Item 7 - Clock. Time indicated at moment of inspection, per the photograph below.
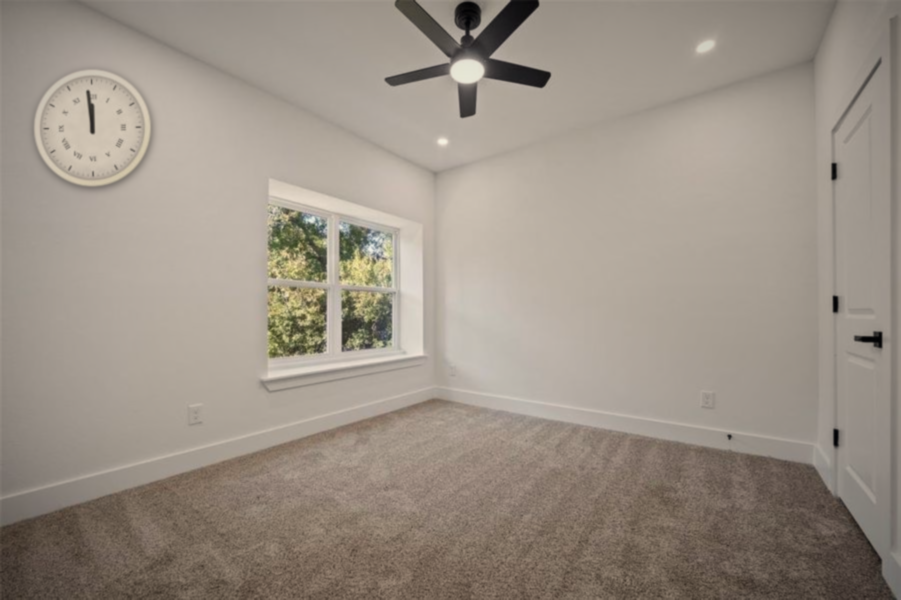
11:59
